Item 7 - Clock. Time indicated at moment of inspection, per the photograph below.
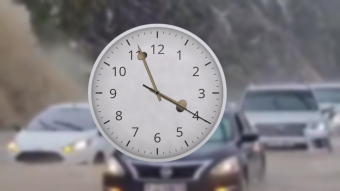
3:56:20
